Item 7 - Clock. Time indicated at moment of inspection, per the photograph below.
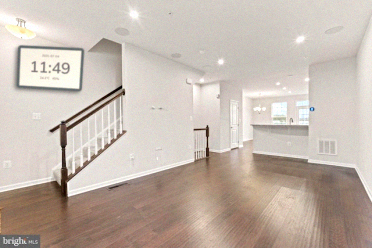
11:49
